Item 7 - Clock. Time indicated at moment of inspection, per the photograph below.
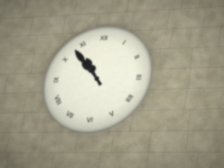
10:53
